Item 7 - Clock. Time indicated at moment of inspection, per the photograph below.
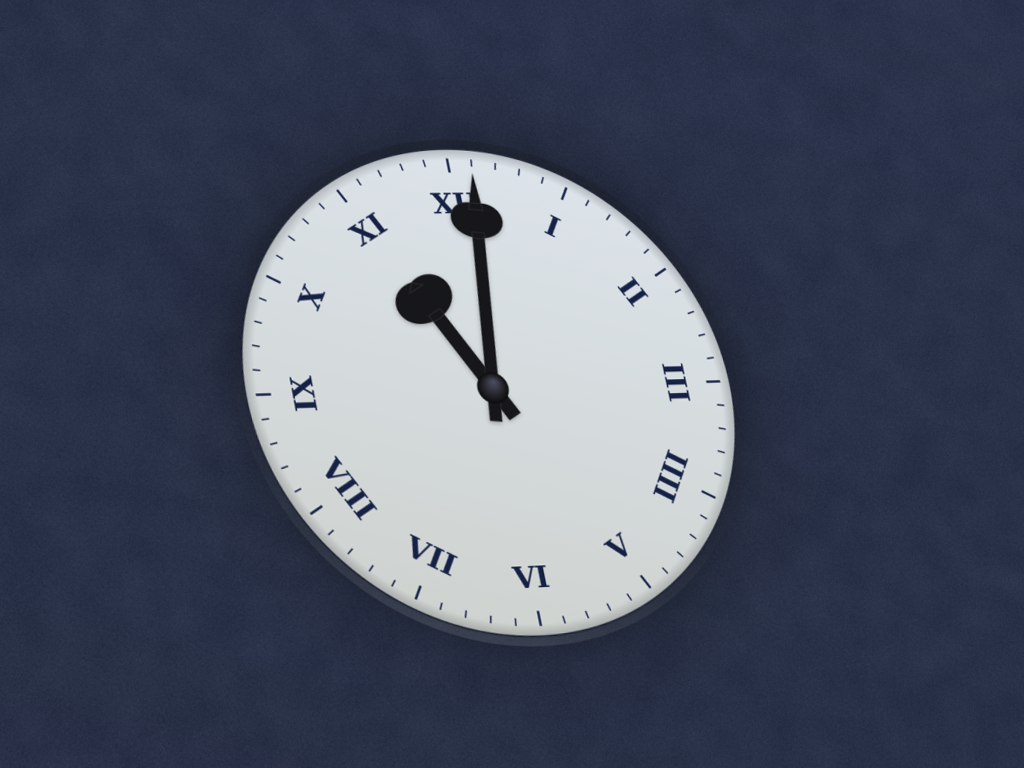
11:01
